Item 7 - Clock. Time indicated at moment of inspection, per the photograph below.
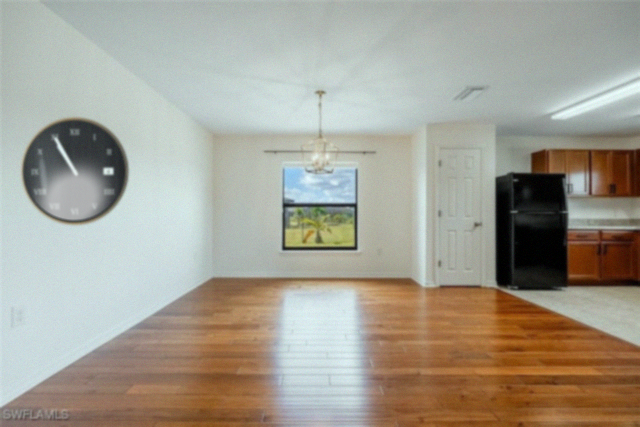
10:55
